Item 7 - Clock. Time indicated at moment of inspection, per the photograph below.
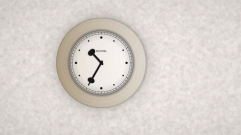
10:35
